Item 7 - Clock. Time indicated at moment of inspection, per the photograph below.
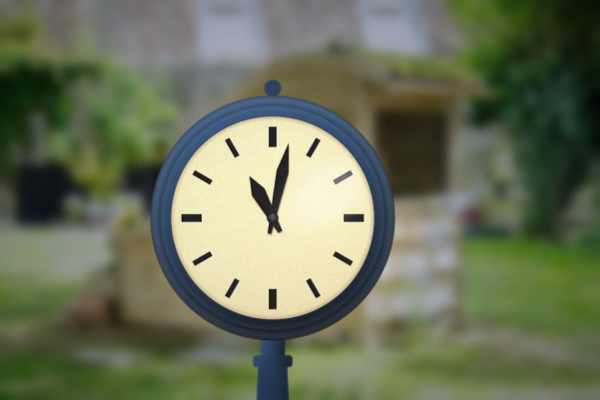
11:02
